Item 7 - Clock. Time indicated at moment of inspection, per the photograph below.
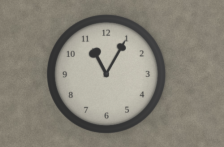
11:05
